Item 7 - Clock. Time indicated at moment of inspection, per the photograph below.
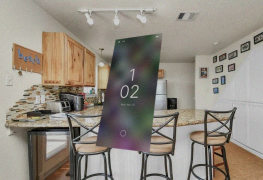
1:02
